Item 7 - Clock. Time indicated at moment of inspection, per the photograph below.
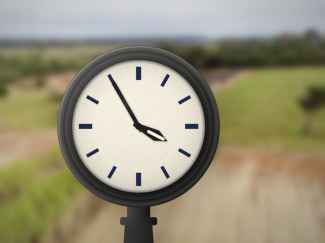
3:55
